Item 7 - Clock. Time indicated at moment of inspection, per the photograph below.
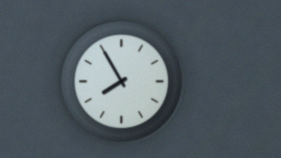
7:55
